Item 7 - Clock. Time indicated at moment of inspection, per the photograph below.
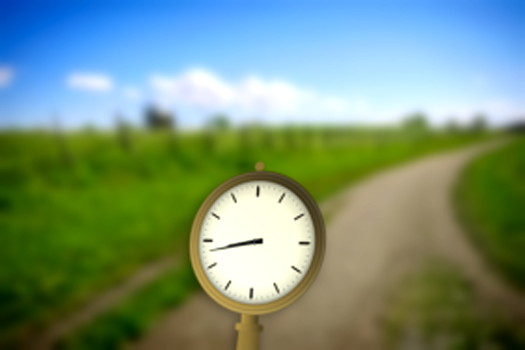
8:43
